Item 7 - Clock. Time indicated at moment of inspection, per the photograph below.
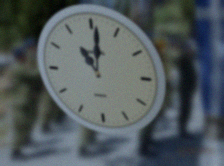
11:01
